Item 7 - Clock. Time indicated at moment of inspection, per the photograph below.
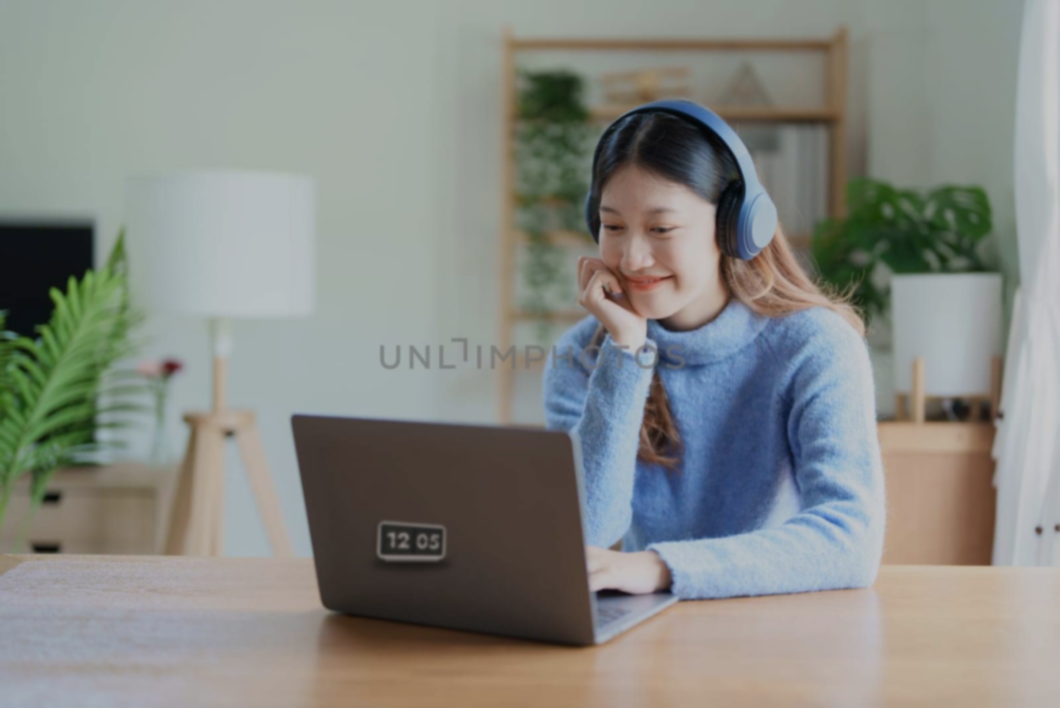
12:05
